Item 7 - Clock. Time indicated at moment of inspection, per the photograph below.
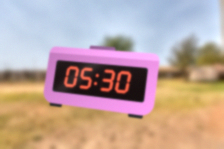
5:30
